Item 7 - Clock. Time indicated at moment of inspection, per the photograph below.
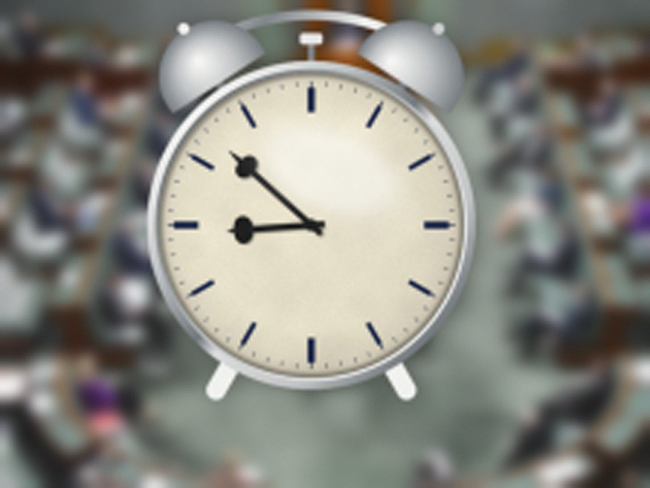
8:52
